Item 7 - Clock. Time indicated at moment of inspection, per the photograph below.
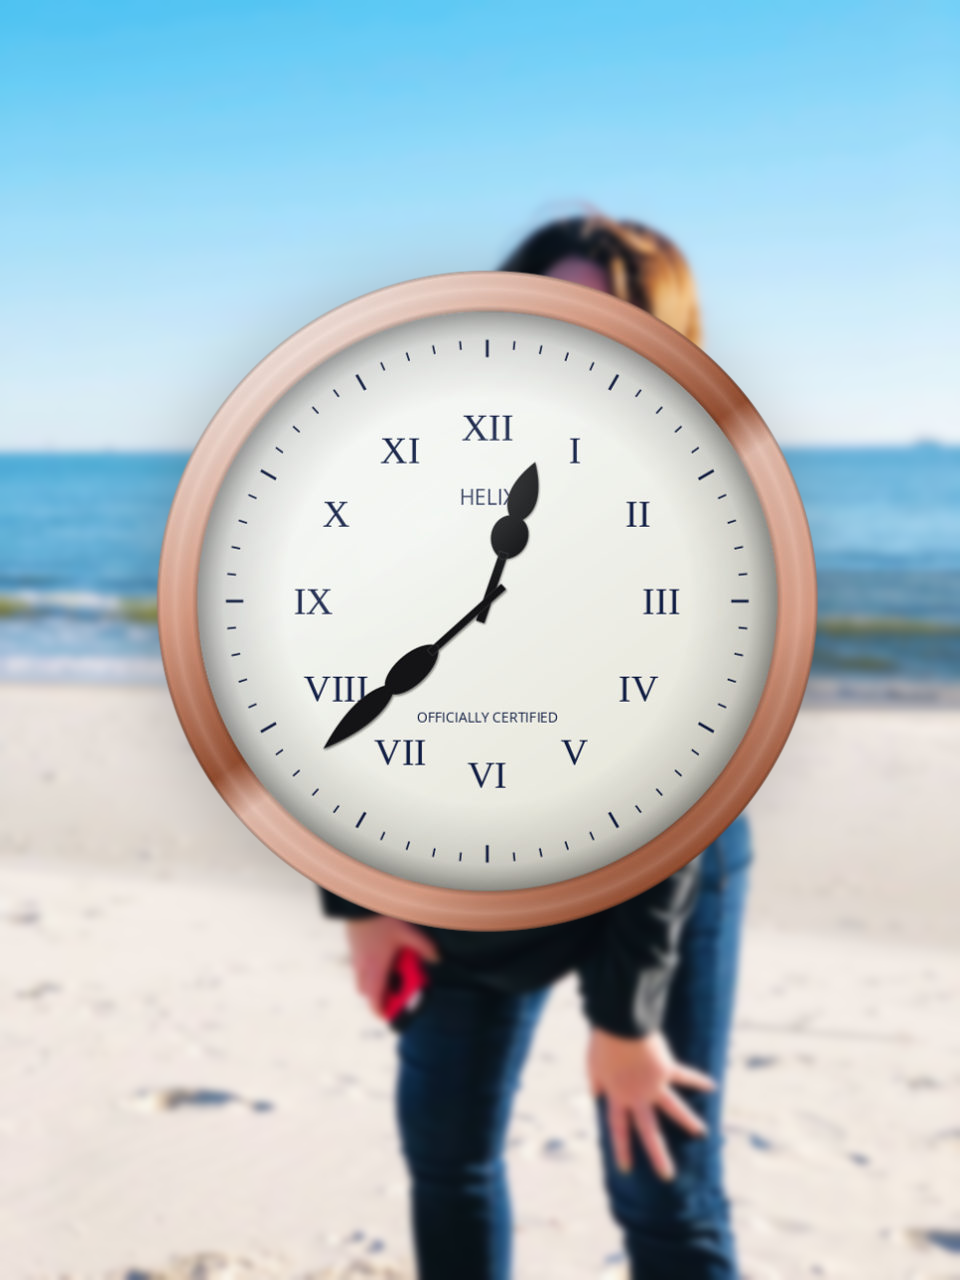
12:38
